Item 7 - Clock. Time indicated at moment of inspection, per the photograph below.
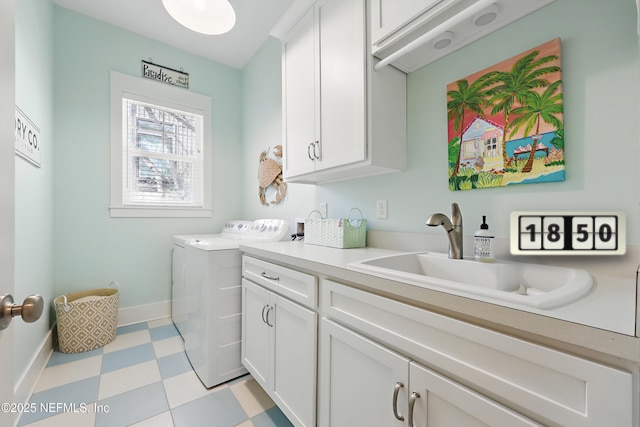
18:50
